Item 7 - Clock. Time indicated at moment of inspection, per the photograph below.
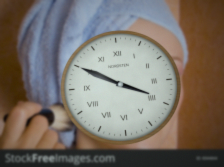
3:50
